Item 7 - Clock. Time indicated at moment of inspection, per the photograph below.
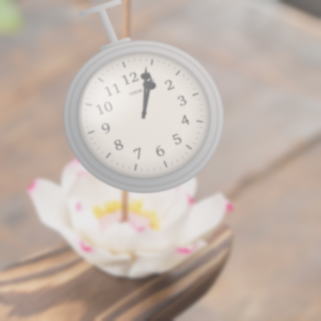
1:04
